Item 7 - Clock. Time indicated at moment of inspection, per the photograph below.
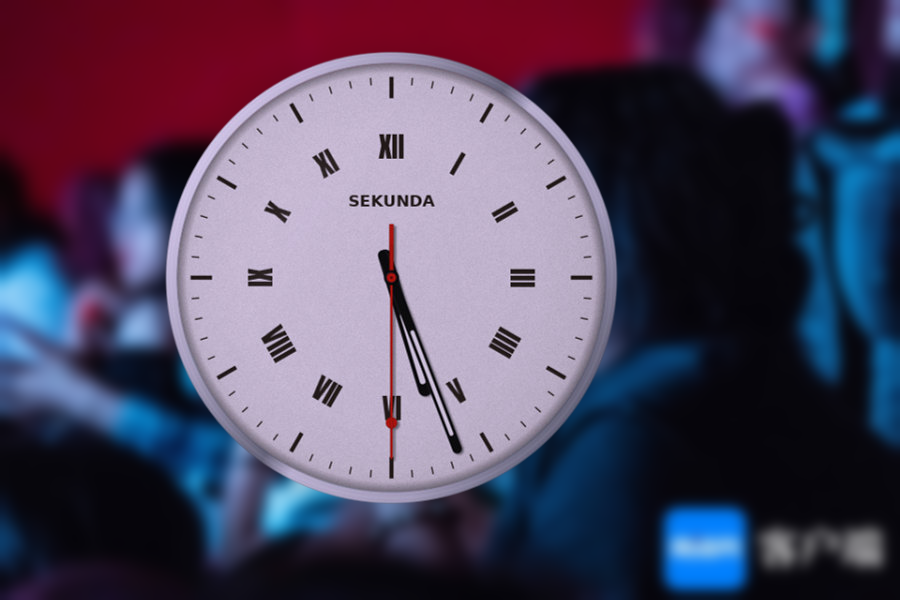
5:26:30
